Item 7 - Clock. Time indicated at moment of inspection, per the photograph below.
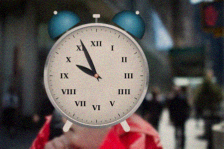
9:56
